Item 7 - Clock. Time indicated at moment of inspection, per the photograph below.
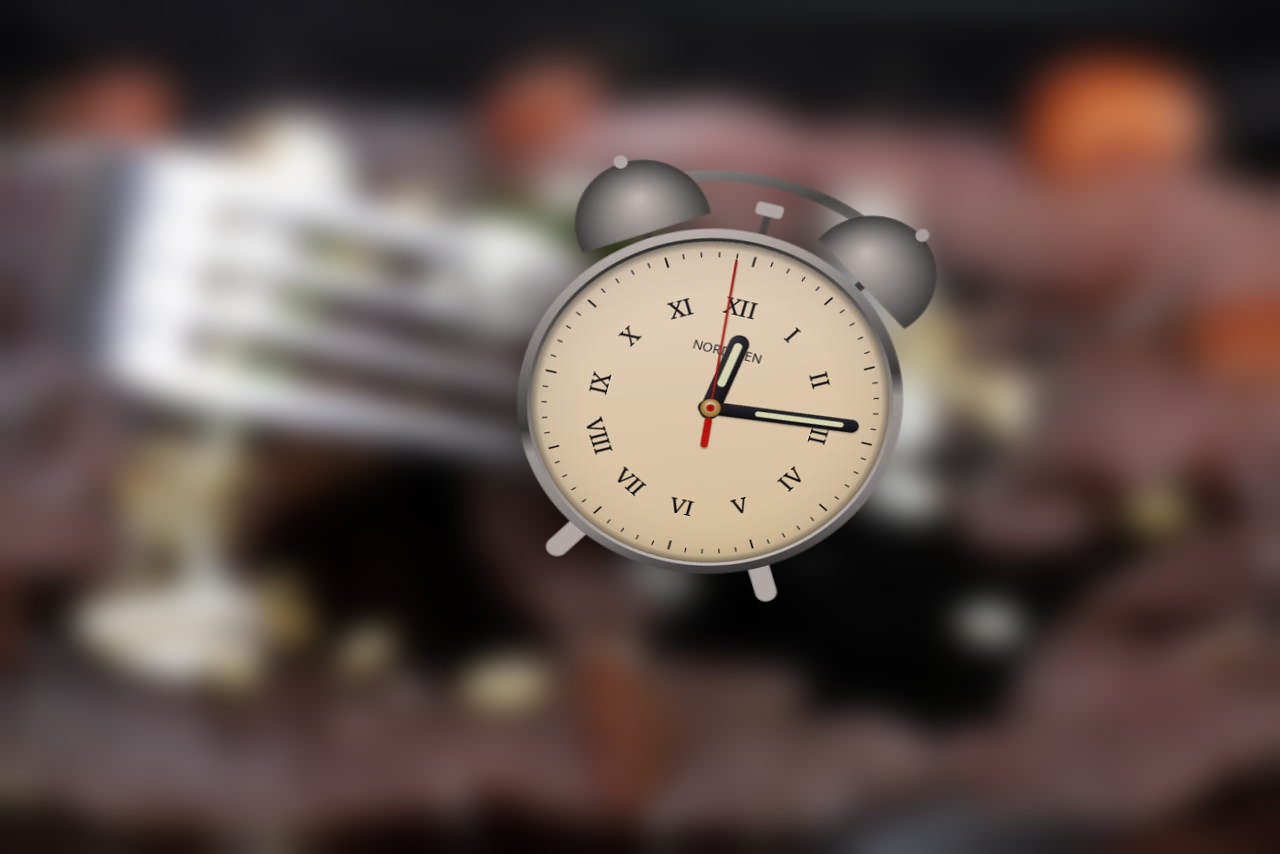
12:13:59
